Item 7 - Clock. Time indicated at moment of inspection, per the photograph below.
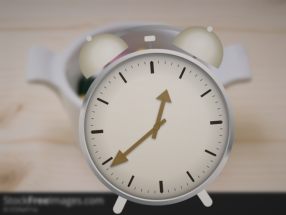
12:39
